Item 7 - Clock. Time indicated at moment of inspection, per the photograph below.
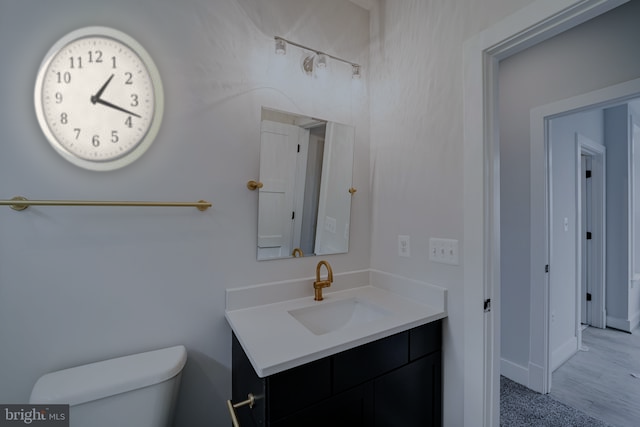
1:18
